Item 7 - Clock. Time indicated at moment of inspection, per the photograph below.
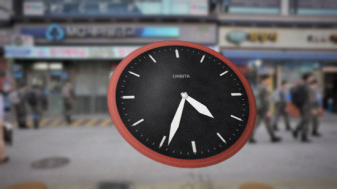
4:34
